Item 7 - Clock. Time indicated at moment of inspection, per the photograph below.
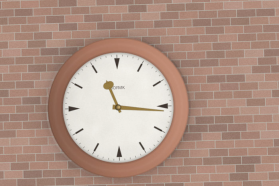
11:16
